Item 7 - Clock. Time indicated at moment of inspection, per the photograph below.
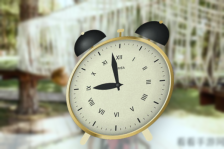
8:58
